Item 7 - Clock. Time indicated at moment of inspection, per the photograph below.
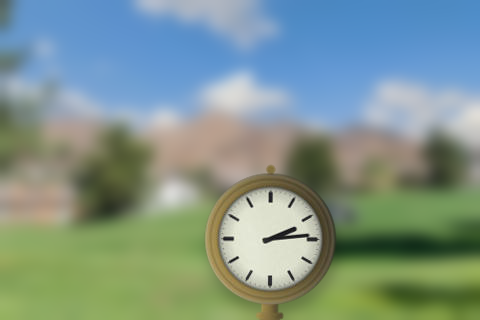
2:14
